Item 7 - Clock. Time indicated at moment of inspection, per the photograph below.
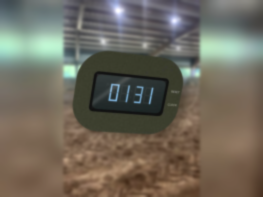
1:31
